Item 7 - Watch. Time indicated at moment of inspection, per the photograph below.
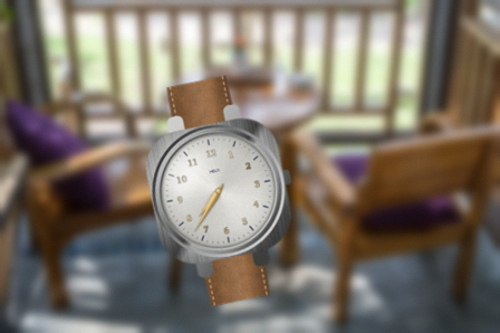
7:37
